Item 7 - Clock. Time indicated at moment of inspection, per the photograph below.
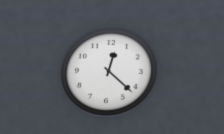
12:22
